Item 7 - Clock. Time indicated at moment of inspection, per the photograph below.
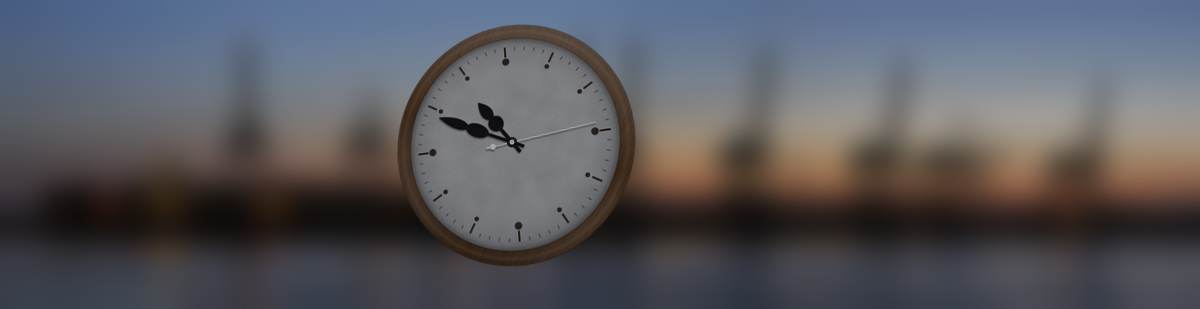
10:49:14
